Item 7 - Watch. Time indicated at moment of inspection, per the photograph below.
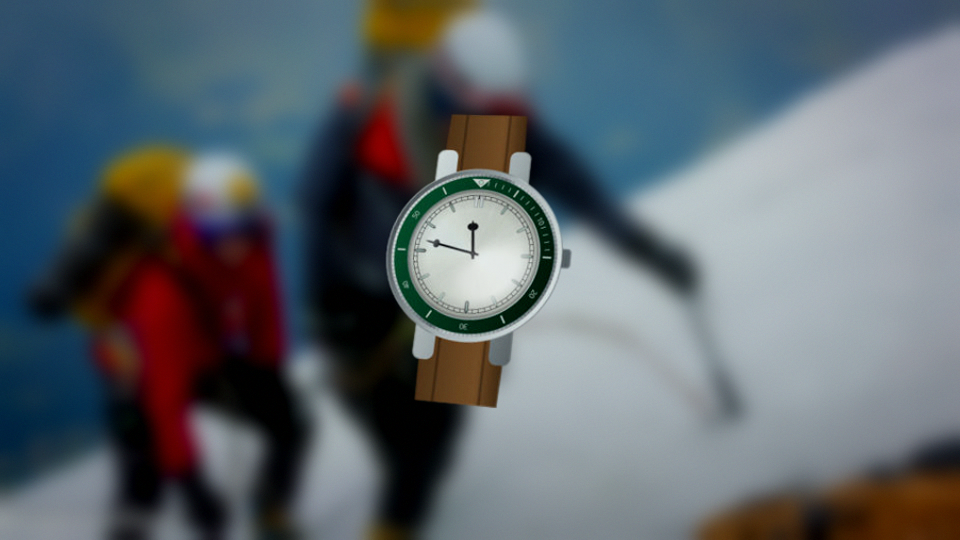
11:47
